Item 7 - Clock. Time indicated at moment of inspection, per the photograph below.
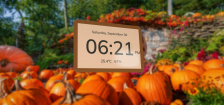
6:21
